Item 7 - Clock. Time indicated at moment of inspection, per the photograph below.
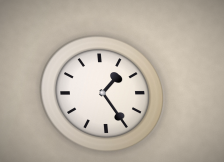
1:25
